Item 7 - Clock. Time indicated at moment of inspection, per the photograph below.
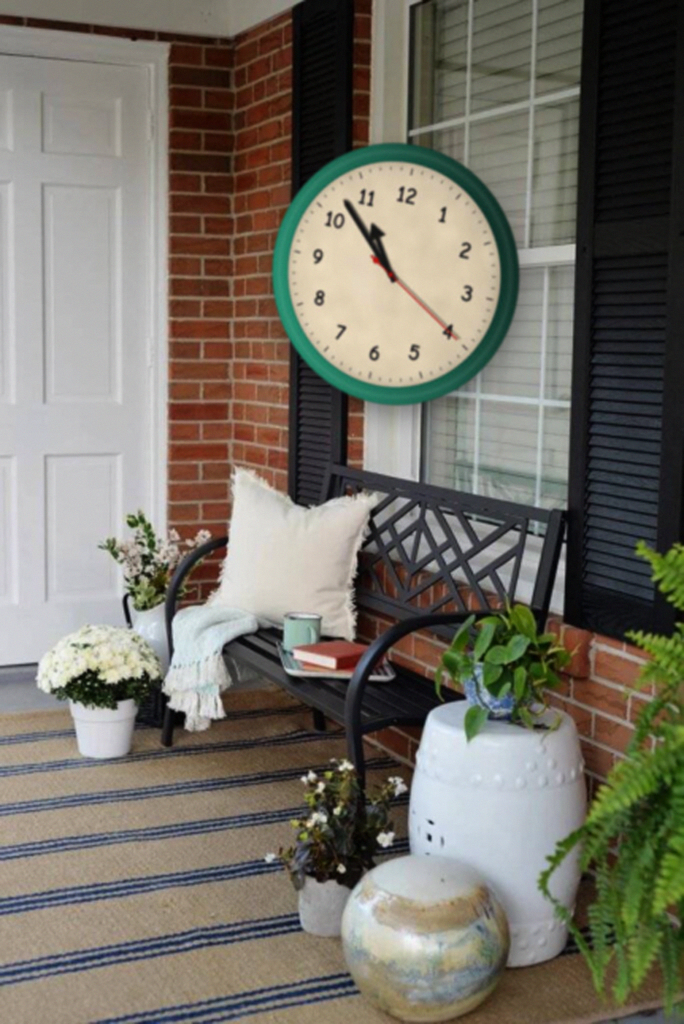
10:52:20
